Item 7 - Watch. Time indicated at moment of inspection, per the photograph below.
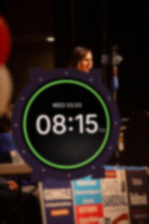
8:15
